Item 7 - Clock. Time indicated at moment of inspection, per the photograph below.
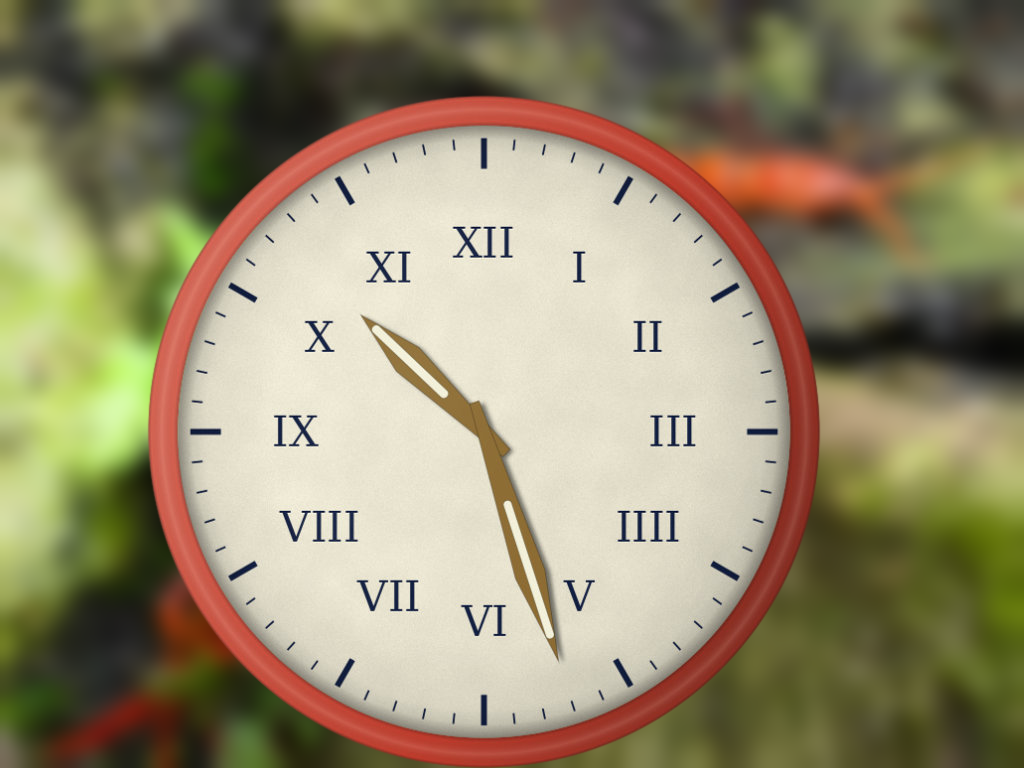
10:27
